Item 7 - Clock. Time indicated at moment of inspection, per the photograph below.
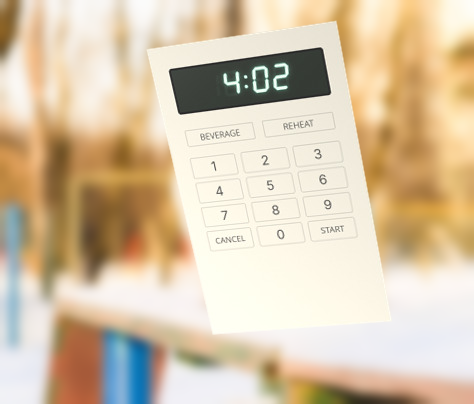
4:02
